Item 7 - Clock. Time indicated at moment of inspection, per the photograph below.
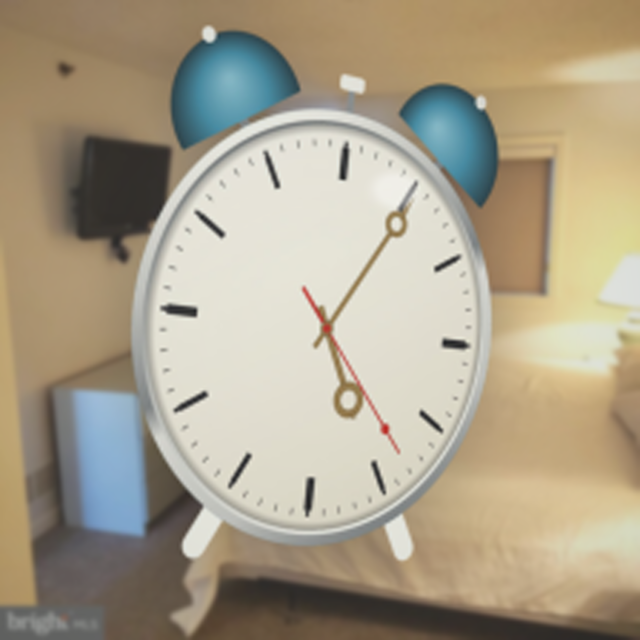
5:05:23
